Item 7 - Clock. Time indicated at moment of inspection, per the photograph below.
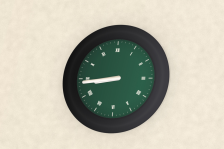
8:44
